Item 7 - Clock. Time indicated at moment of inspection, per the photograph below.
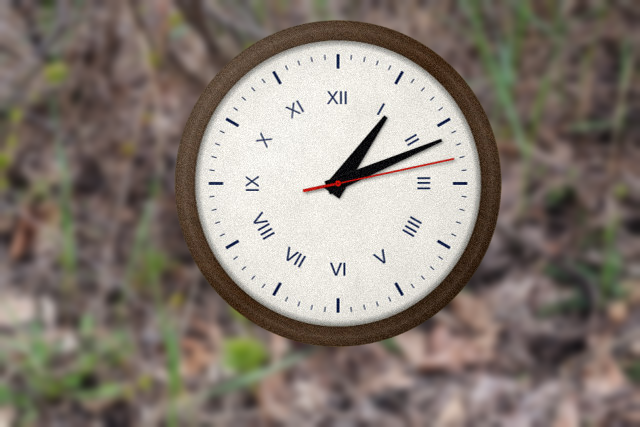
1:11:13
